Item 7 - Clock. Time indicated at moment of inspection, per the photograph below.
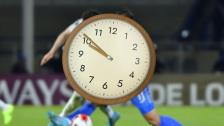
9:51
